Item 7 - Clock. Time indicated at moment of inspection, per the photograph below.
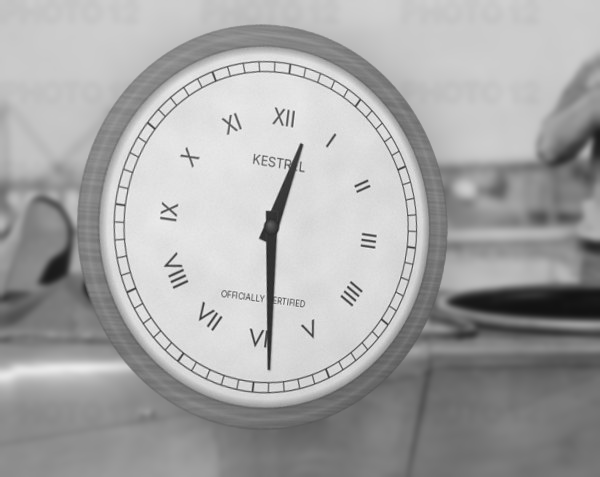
12:29
